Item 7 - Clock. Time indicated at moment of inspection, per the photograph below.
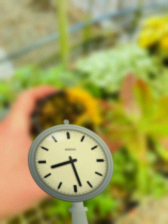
8:28
